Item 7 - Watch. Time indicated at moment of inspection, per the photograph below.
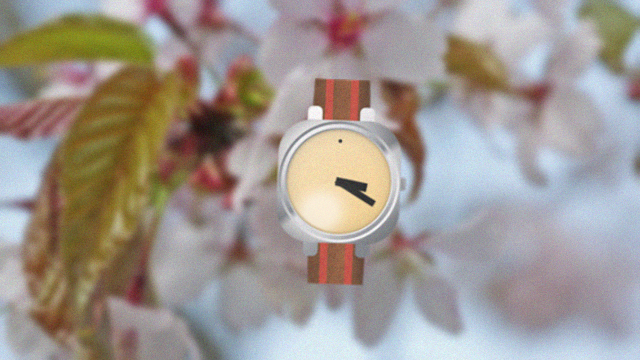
3:20
